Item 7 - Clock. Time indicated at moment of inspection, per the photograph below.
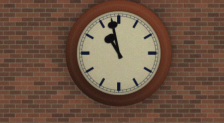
10:58
